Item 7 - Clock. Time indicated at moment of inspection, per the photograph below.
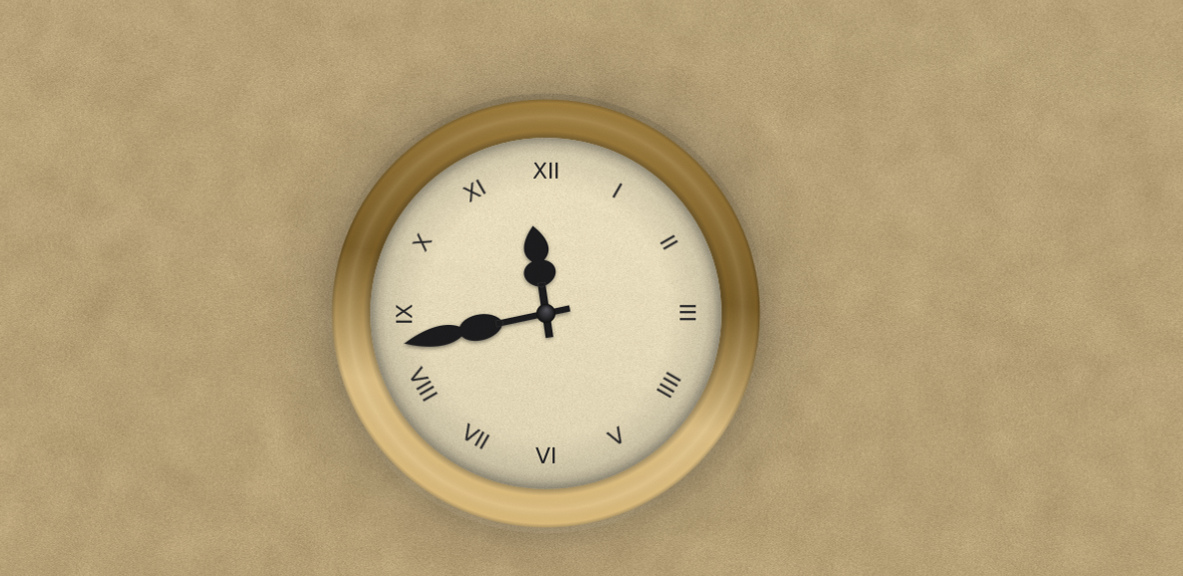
11:43
